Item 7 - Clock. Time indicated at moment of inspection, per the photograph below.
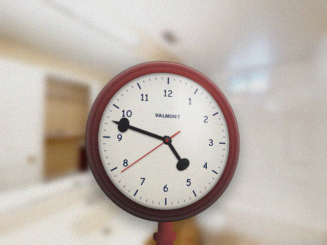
4:47:39
